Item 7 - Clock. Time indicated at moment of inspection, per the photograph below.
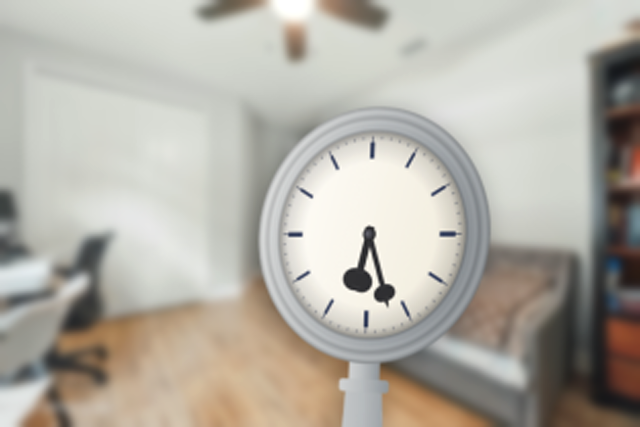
6:27
